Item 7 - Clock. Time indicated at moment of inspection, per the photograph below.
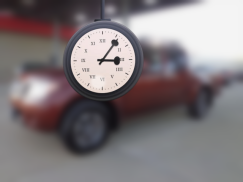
3:06
